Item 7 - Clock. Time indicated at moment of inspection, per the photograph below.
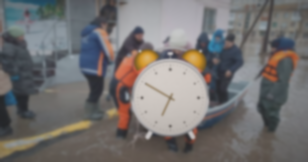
6:50
